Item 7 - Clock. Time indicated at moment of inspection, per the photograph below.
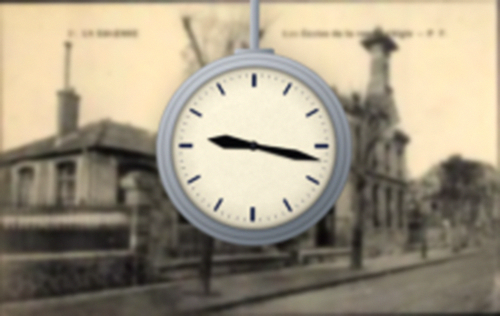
9:17
